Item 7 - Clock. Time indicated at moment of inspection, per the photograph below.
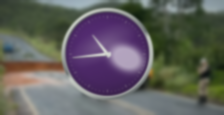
10:44
